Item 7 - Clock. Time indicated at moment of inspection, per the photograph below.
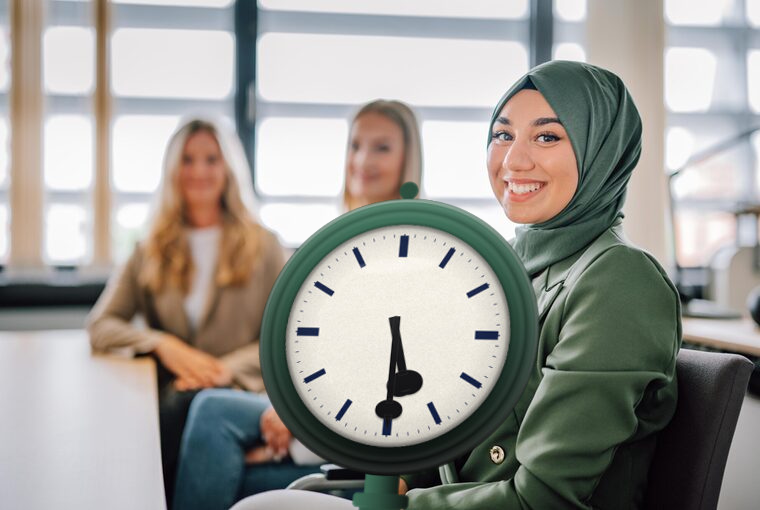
5:30
